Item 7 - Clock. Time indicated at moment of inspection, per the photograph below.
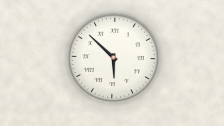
5:52
